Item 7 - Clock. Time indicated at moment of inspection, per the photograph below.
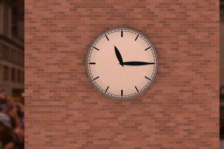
11:15
